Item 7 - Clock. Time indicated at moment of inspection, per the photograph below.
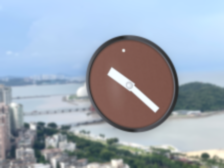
10:23
